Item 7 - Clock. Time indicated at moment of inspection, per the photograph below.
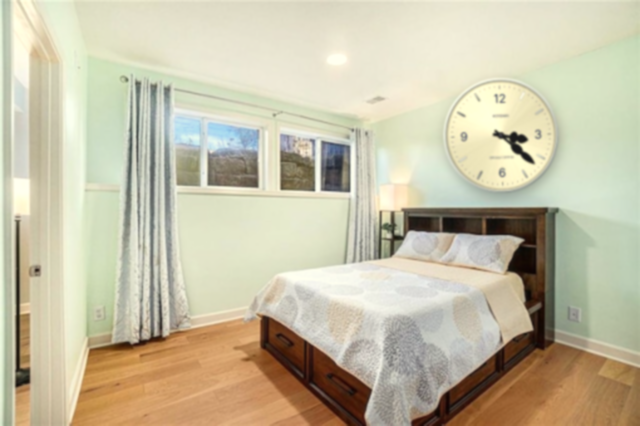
3:22
